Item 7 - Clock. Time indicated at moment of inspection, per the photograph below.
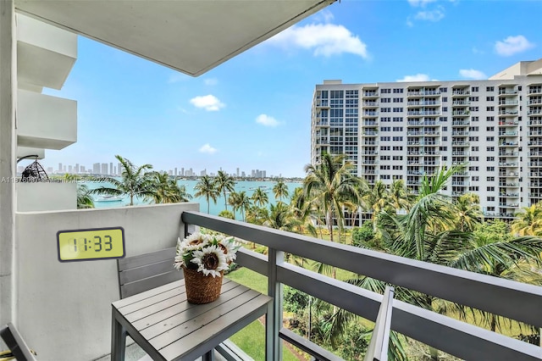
11:33
